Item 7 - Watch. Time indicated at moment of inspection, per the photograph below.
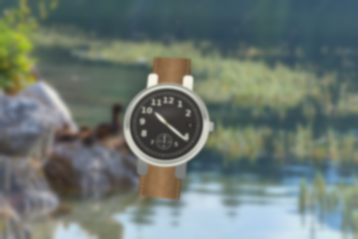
10:21
